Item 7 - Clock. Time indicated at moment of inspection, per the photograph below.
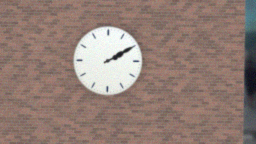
2:10
